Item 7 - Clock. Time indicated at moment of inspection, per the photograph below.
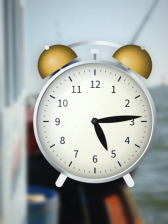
5:14
